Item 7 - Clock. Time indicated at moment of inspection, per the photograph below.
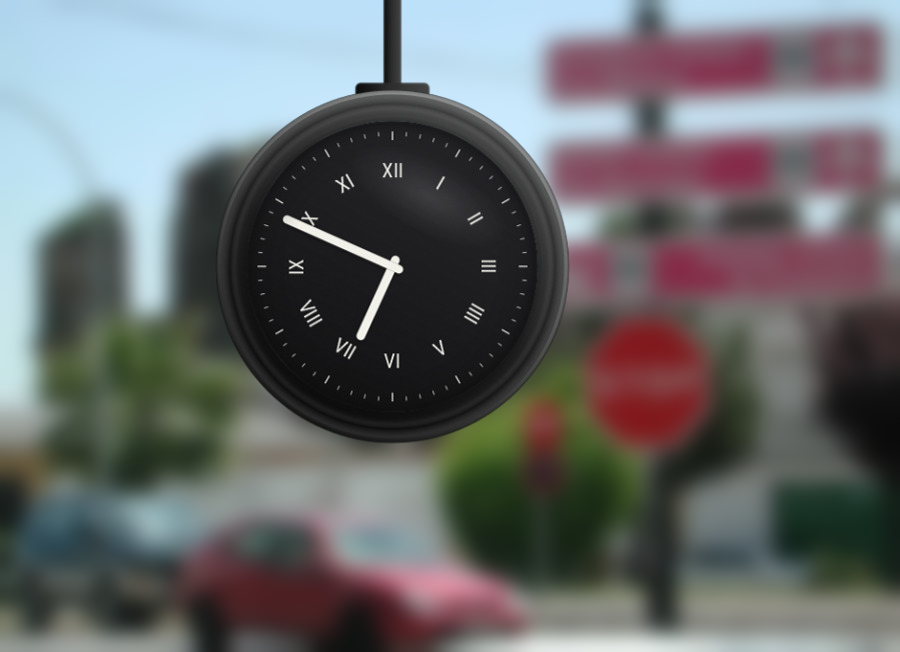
6:49
